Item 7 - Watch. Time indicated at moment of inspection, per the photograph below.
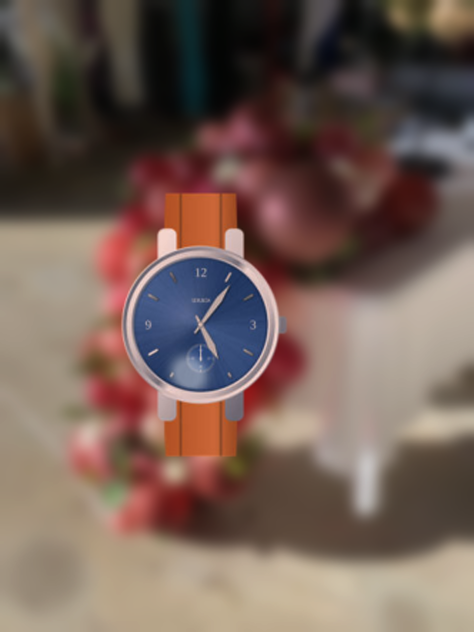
5:06
